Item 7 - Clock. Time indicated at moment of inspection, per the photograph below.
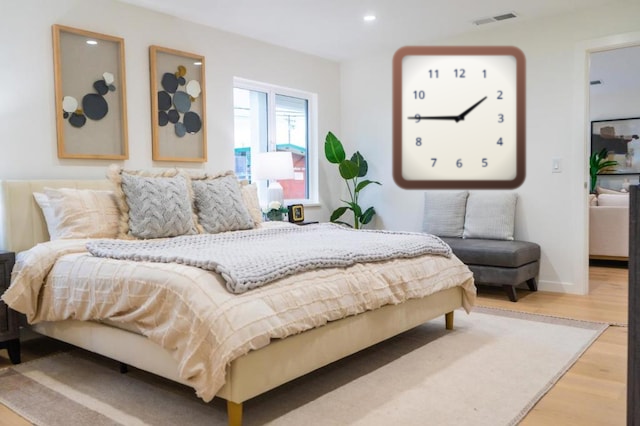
1:45
